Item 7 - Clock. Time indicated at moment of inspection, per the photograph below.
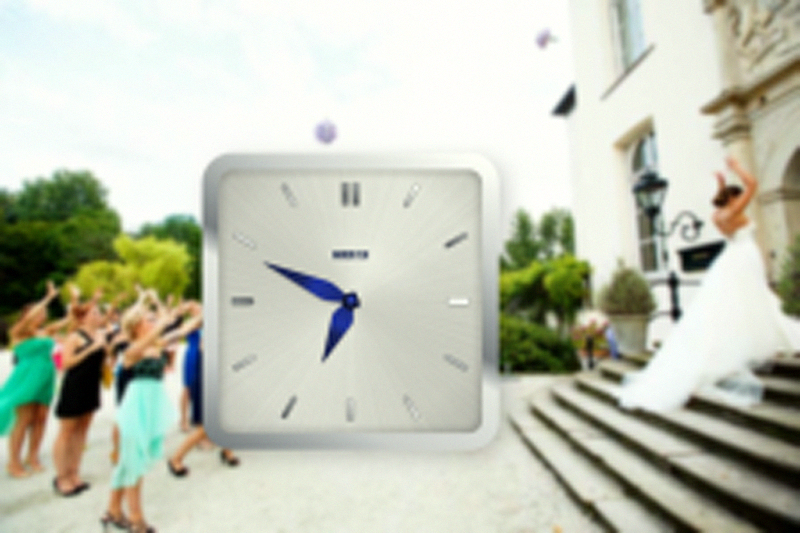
6:49
